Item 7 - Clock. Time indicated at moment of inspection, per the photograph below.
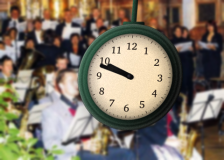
9:48
